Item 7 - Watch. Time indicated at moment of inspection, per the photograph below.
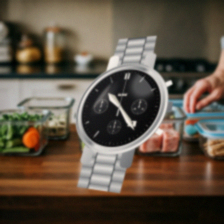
10:23
